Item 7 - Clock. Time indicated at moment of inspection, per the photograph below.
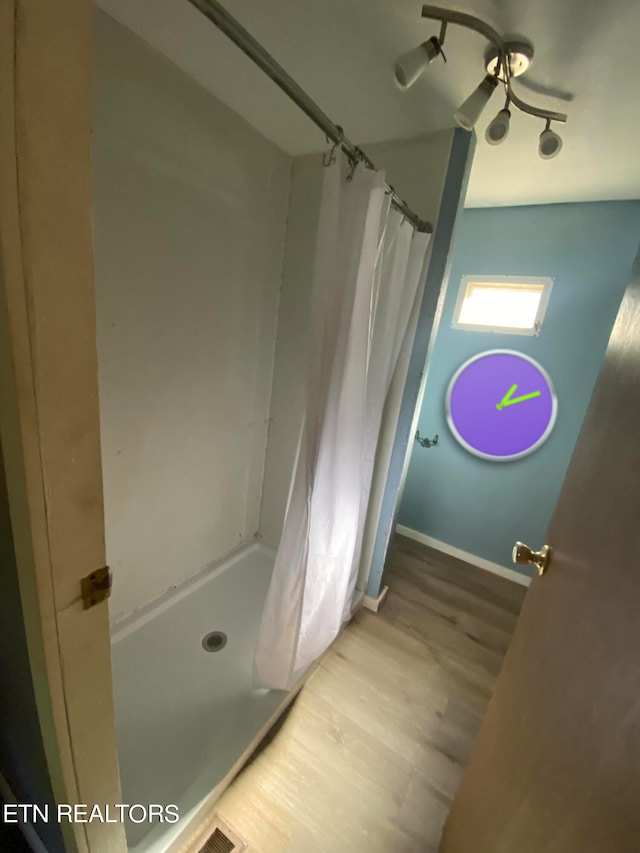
1:12
